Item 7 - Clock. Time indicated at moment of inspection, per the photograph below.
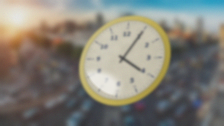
4:05
